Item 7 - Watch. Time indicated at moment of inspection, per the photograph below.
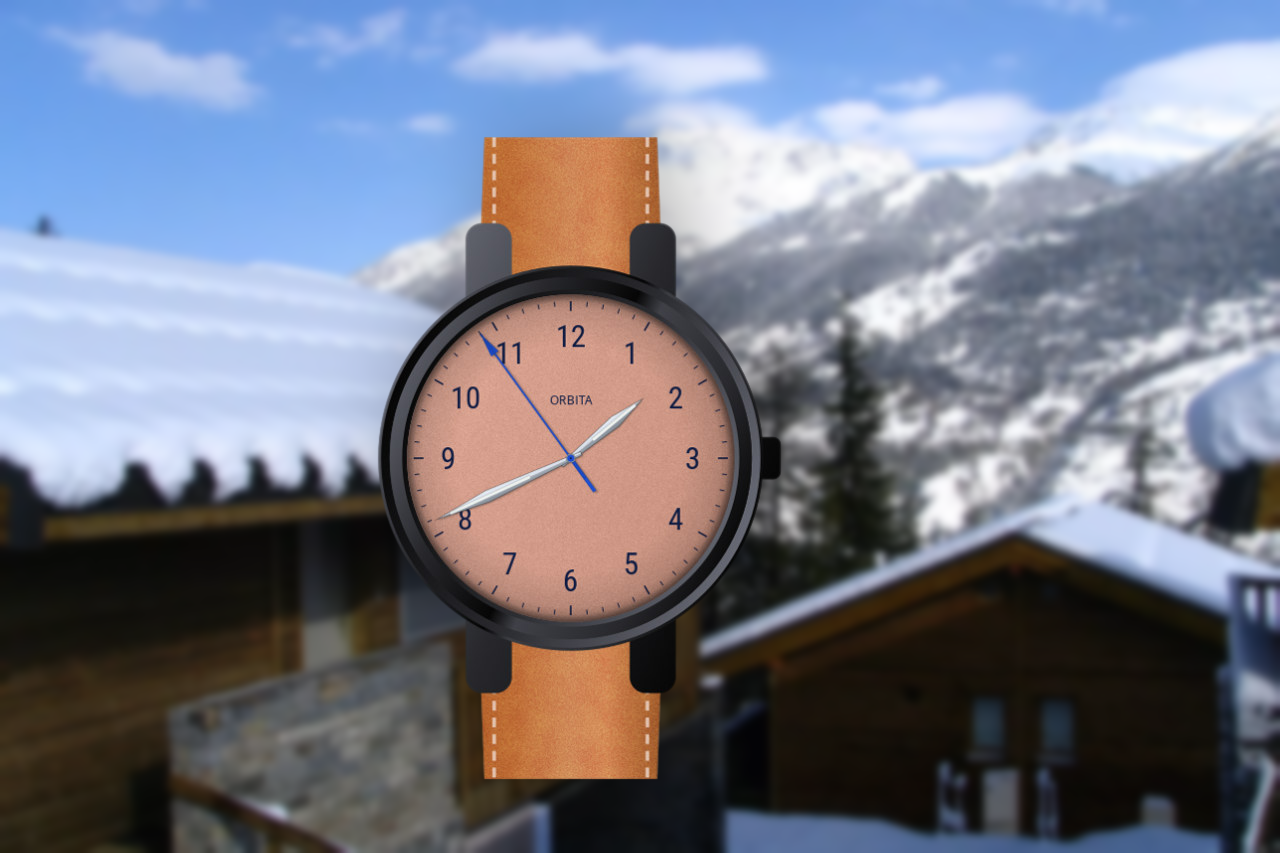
1:40:54
